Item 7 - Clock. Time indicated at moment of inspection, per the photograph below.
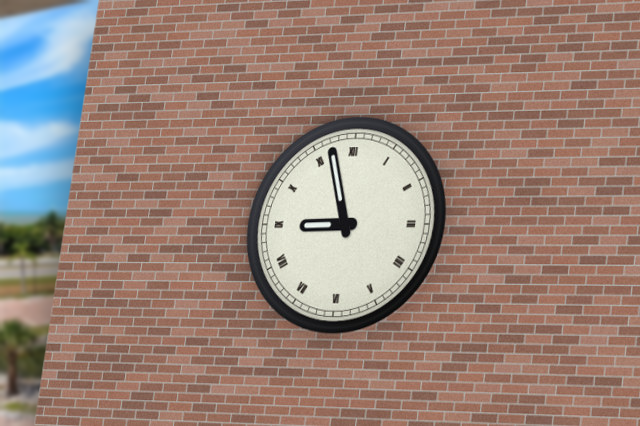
8:57
